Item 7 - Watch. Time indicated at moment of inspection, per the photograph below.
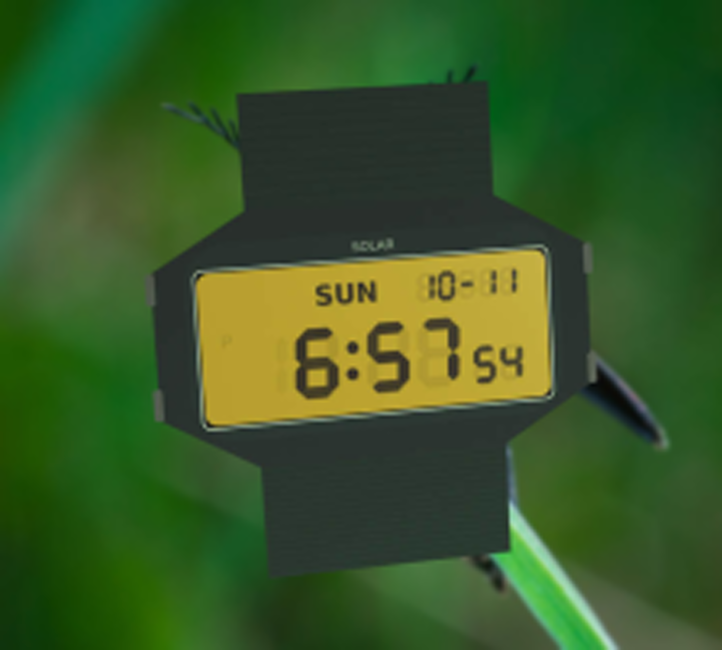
6:57:54
